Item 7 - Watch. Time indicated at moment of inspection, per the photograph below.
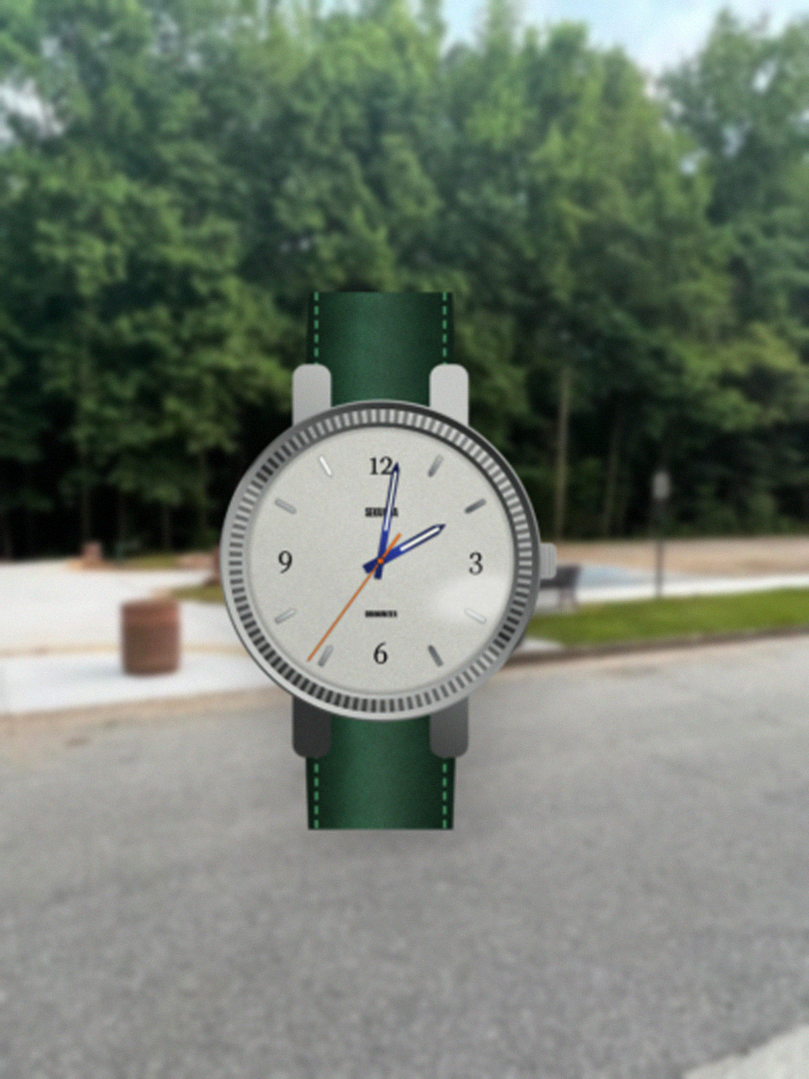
2:01:36
